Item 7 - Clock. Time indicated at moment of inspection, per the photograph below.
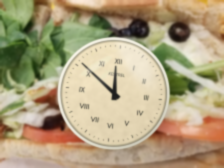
11:51
